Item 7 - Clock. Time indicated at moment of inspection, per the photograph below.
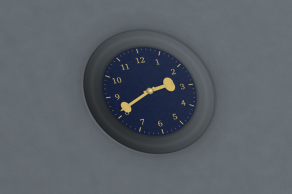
2:41
